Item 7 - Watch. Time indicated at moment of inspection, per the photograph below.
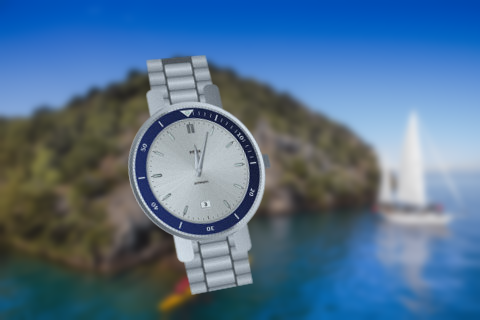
12:04
